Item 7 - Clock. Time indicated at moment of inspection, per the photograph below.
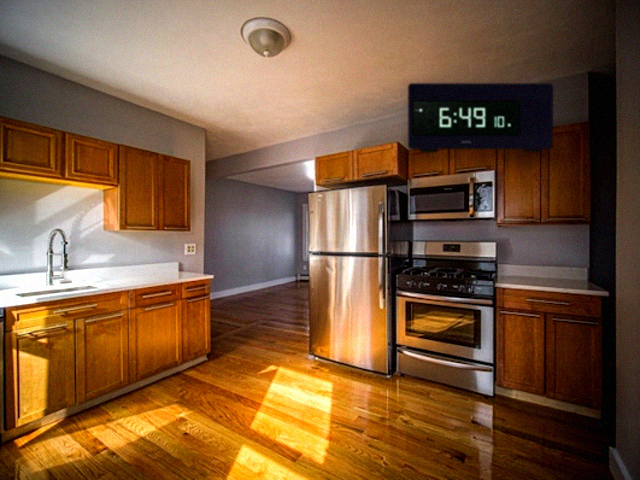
6:49:10
